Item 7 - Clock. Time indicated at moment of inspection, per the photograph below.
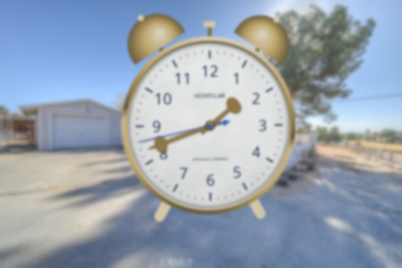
1:41:43
